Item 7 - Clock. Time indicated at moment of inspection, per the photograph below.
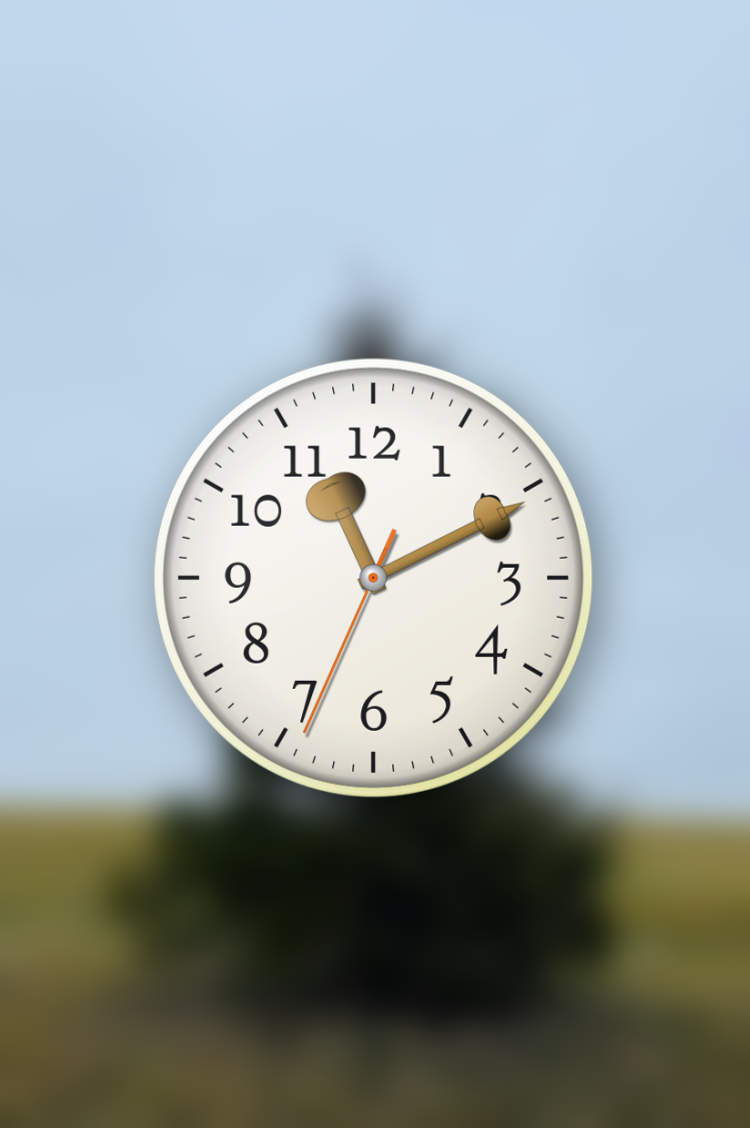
11:10:34
